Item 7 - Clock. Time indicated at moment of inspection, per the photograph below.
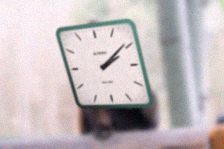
2:09
